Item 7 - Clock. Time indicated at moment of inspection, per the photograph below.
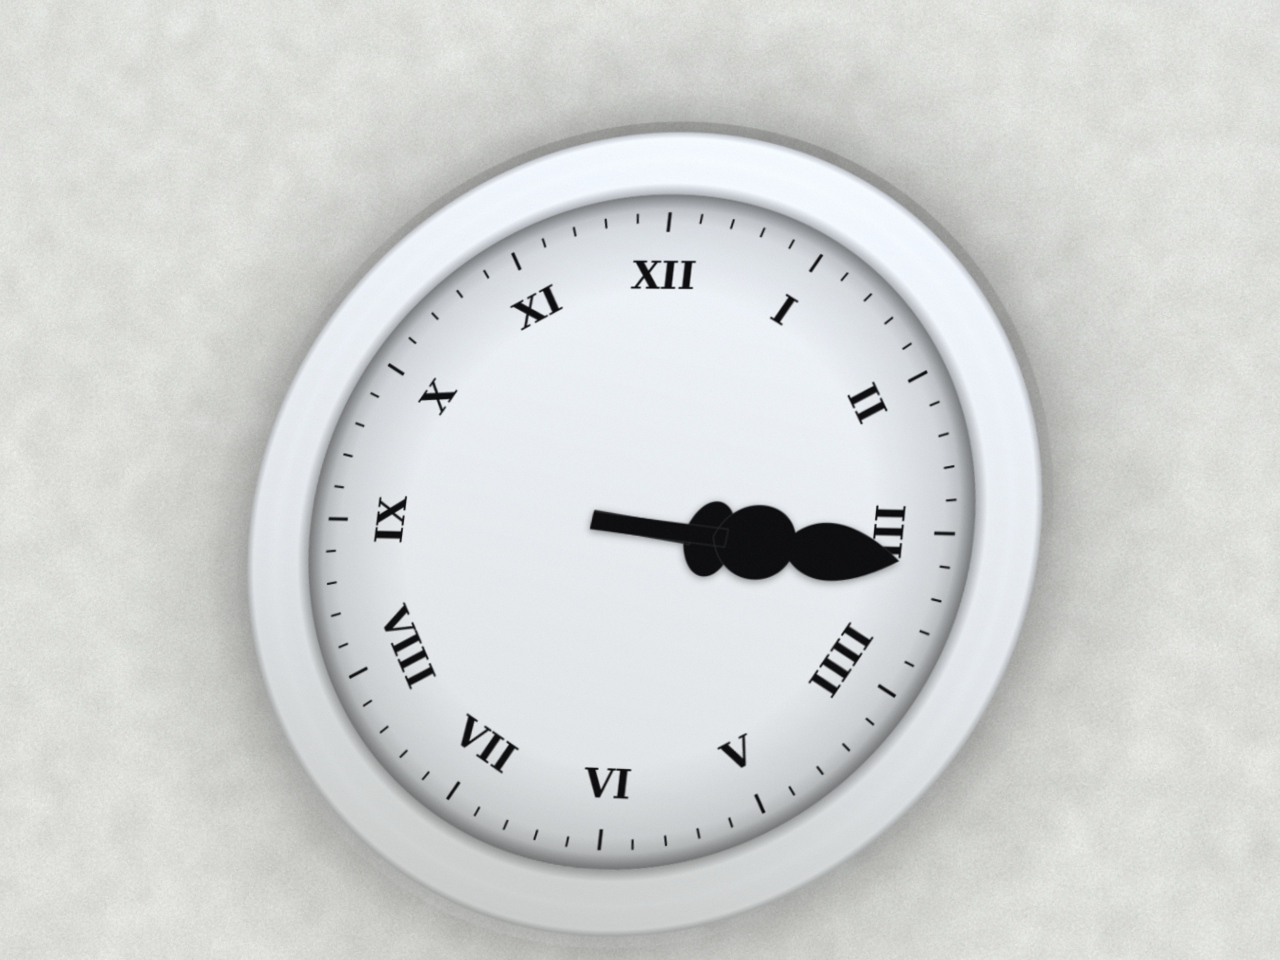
3:16
